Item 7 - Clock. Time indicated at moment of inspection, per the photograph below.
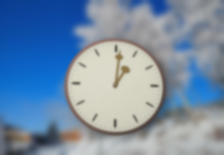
1:01
